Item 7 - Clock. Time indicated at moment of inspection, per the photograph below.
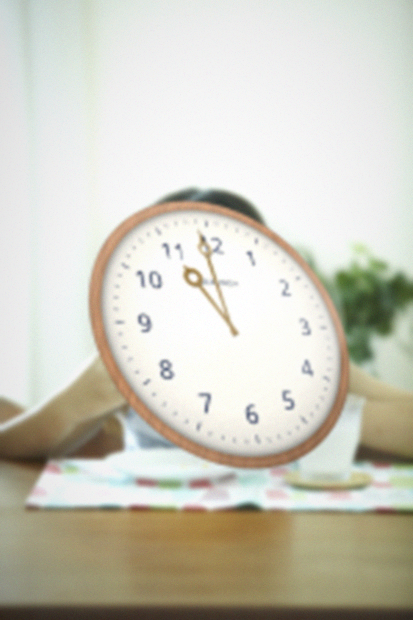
10:59
